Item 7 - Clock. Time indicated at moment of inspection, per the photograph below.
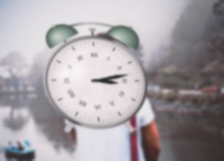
3:13
